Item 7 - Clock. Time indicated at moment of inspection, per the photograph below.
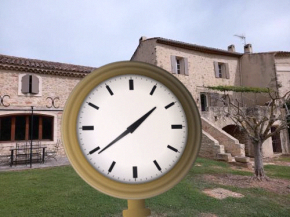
1:39
